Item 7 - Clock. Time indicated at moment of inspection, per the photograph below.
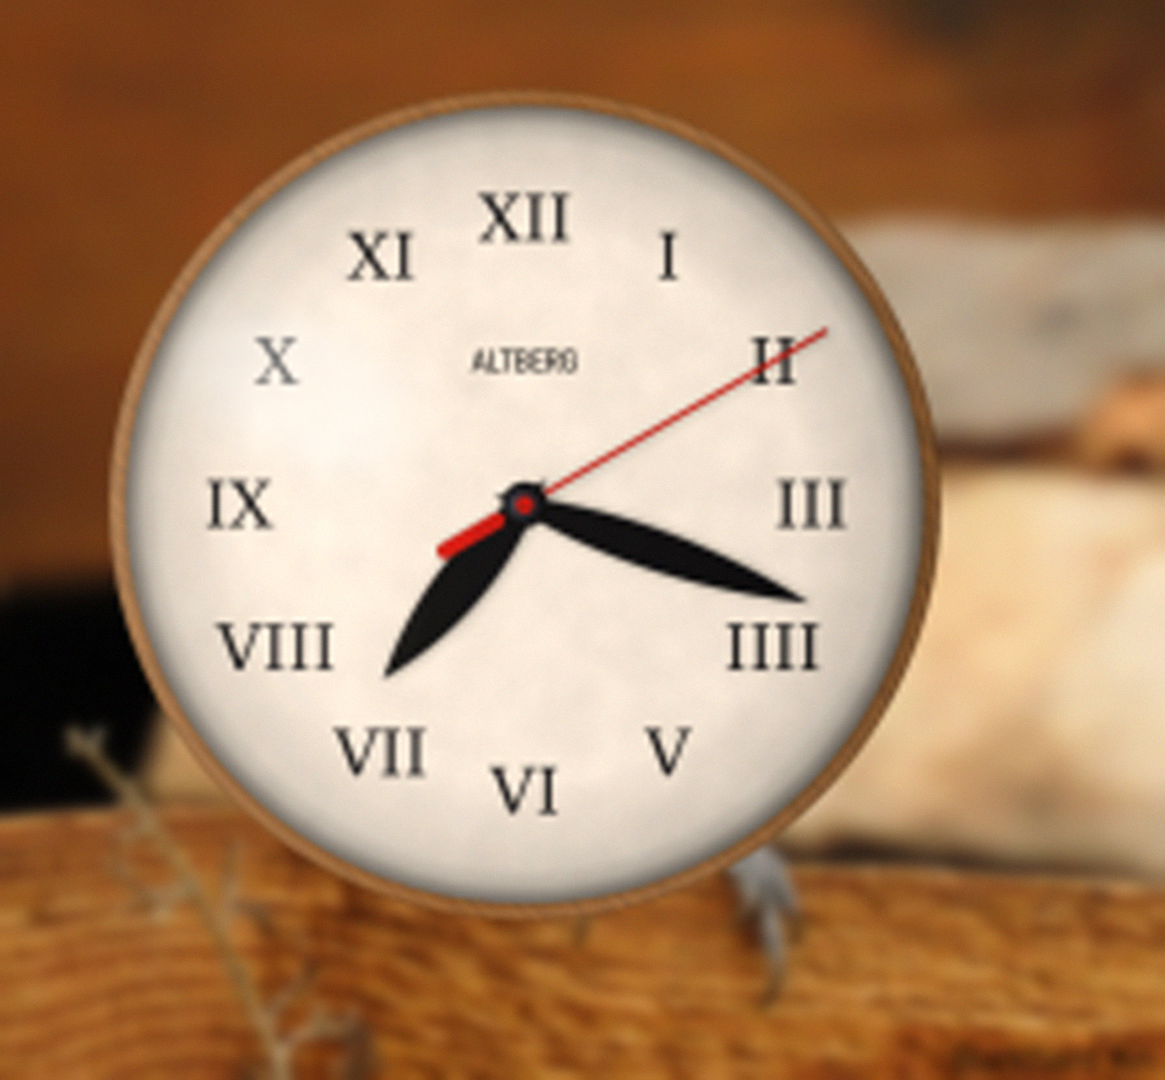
7:18:10
